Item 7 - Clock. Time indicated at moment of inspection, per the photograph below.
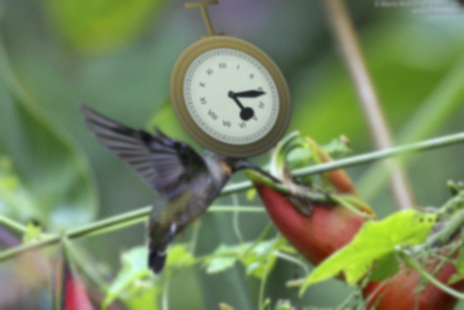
5:16
